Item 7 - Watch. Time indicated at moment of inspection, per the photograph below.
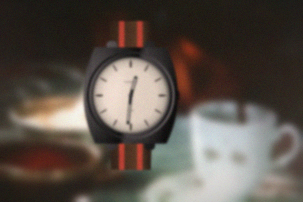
12:31
